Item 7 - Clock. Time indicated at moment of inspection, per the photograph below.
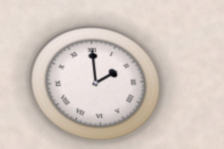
2:00
